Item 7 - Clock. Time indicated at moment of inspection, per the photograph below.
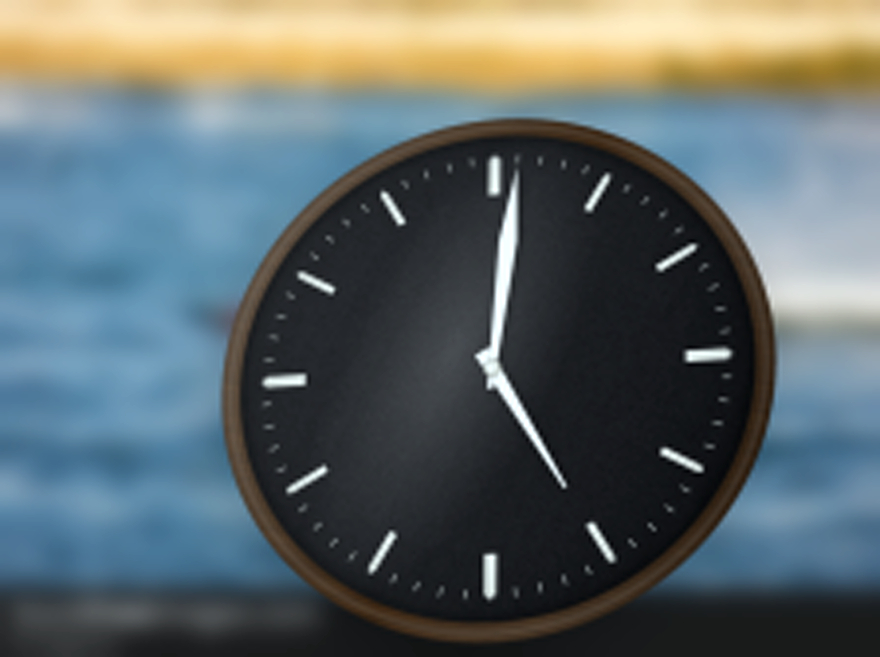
5:01
